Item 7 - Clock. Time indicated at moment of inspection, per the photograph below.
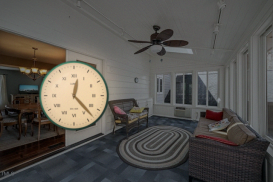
12:23
